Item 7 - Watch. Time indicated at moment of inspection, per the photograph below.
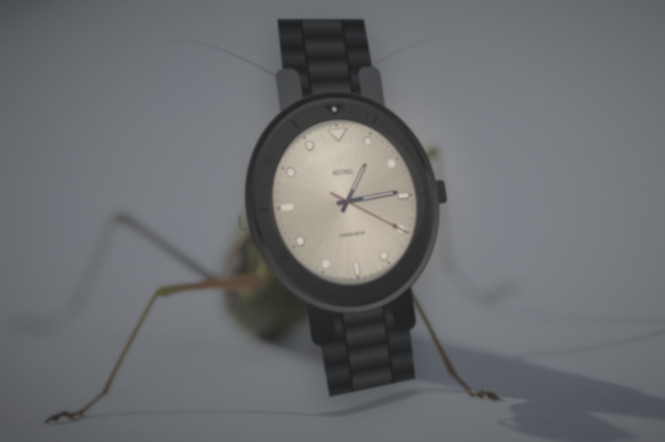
1:14:20
